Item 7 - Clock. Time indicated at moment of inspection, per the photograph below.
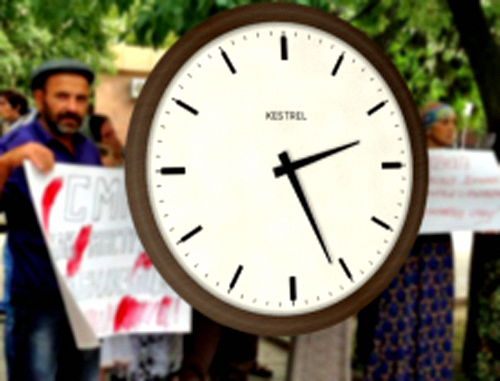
2:26
